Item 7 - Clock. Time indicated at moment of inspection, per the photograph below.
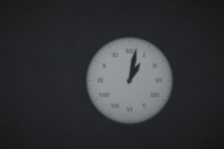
1:02
